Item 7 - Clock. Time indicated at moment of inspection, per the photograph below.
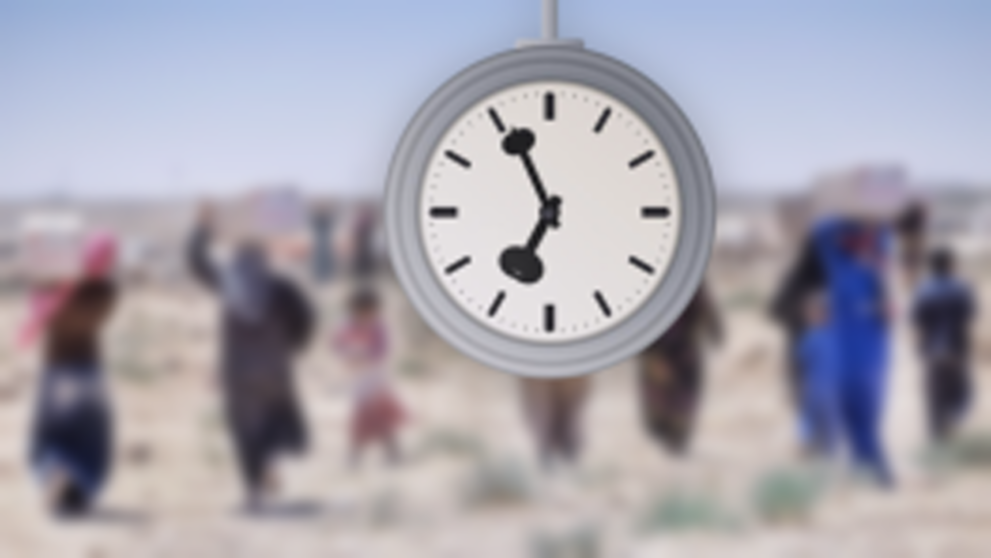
6:56
